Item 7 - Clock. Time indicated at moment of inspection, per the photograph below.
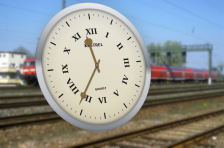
11:36
